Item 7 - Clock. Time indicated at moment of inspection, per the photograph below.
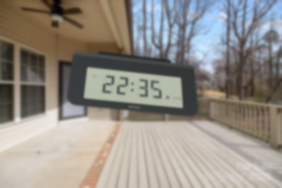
22:35
